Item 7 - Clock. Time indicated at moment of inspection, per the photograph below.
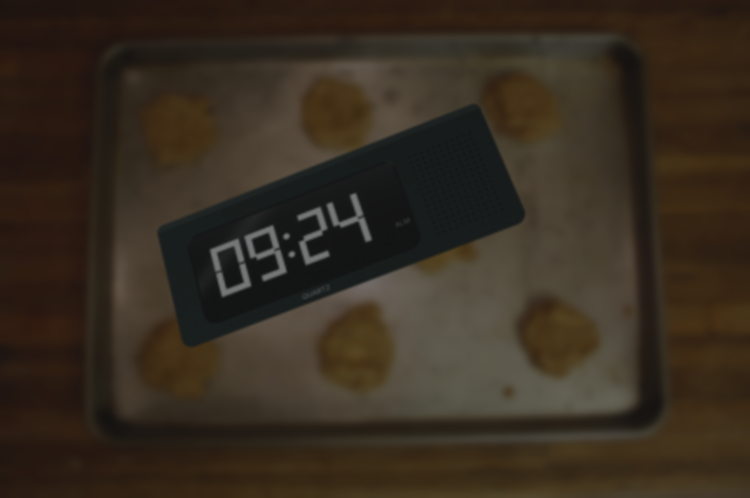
9:24
